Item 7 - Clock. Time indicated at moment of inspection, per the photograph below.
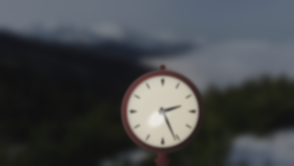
2:26
